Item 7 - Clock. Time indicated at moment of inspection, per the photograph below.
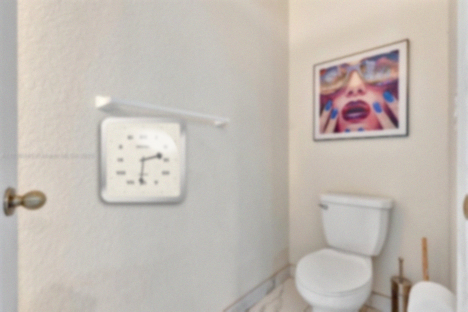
2:31
